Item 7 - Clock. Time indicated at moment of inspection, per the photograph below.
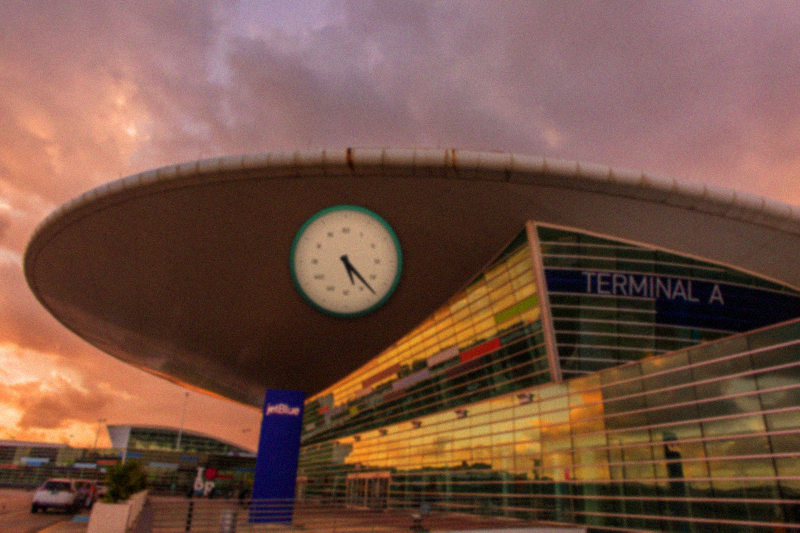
5:23
